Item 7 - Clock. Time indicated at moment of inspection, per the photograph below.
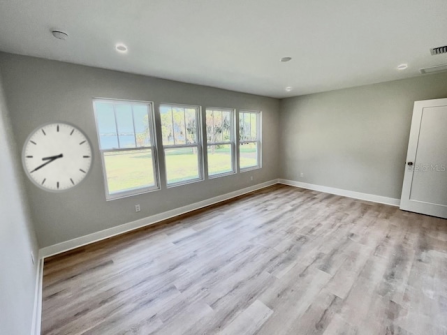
8:40
